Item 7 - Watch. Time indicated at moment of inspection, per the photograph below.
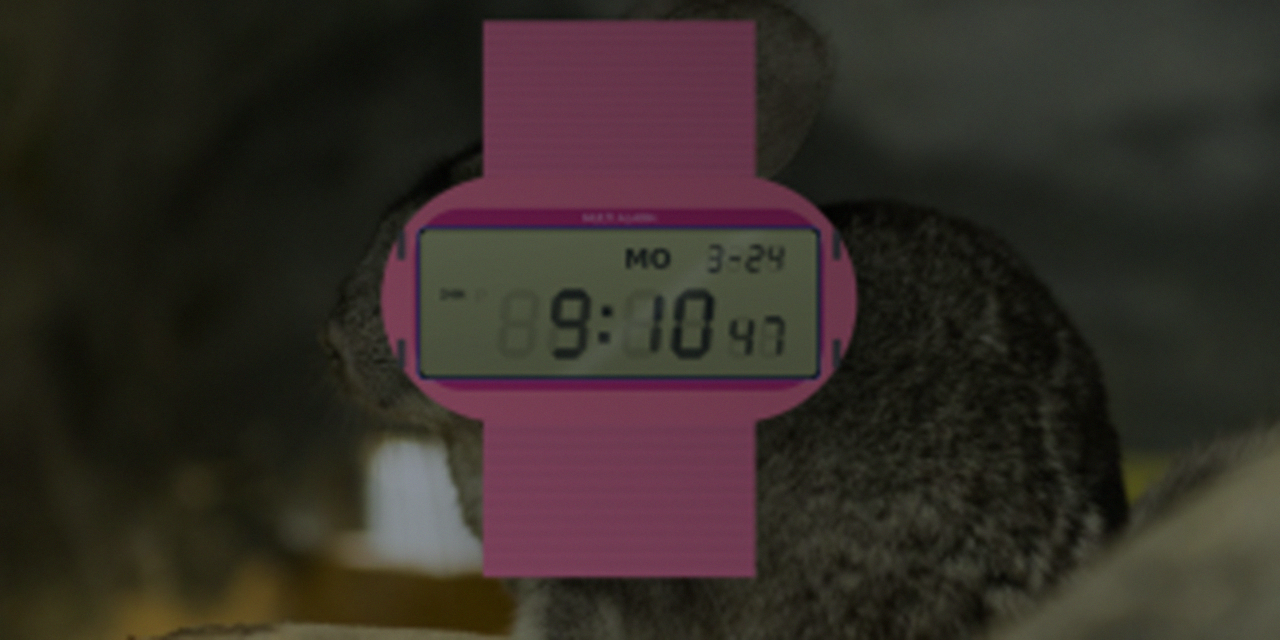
9:10:47
